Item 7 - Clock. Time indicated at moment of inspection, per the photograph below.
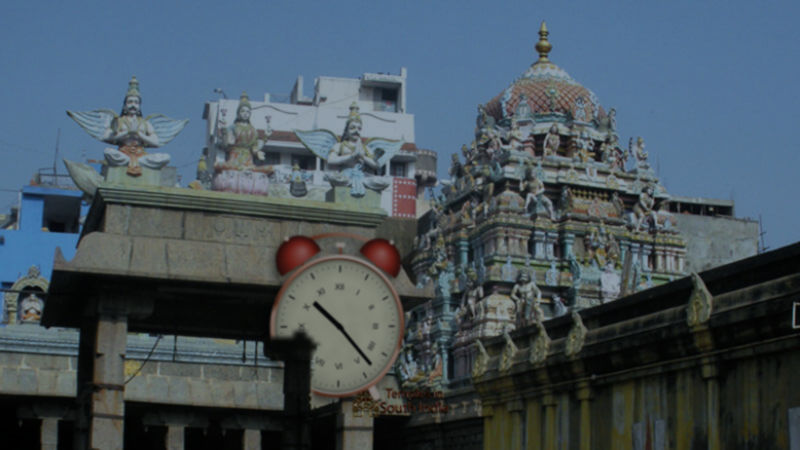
10:23
